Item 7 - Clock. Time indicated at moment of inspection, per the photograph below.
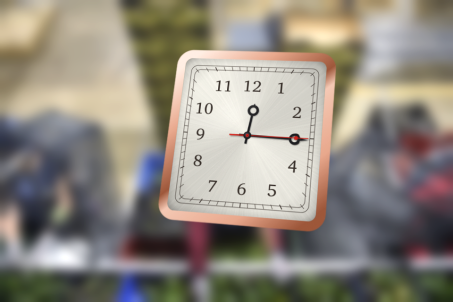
12:15:15
